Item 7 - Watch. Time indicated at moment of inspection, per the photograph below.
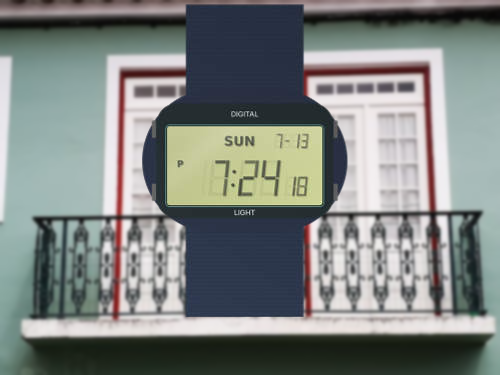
7:24:18
